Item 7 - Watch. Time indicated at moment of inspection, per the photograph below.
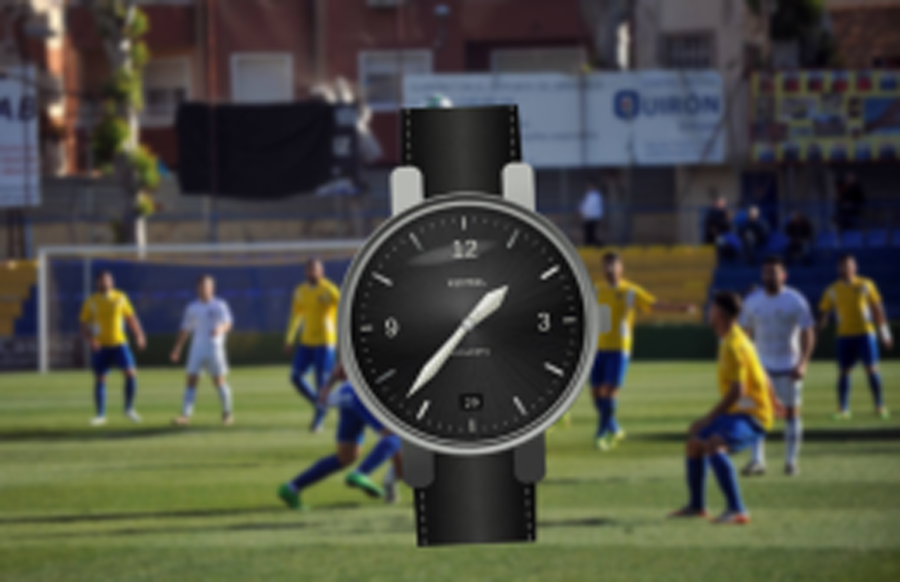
1:37
